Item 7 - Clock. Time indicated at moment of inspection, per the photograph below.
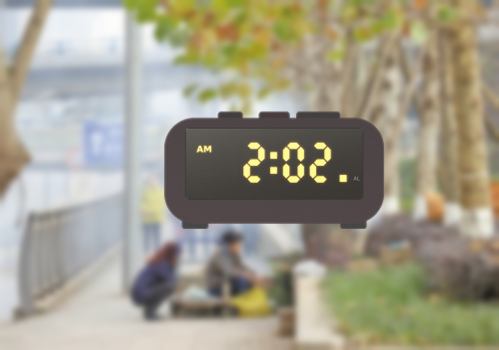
2:02
